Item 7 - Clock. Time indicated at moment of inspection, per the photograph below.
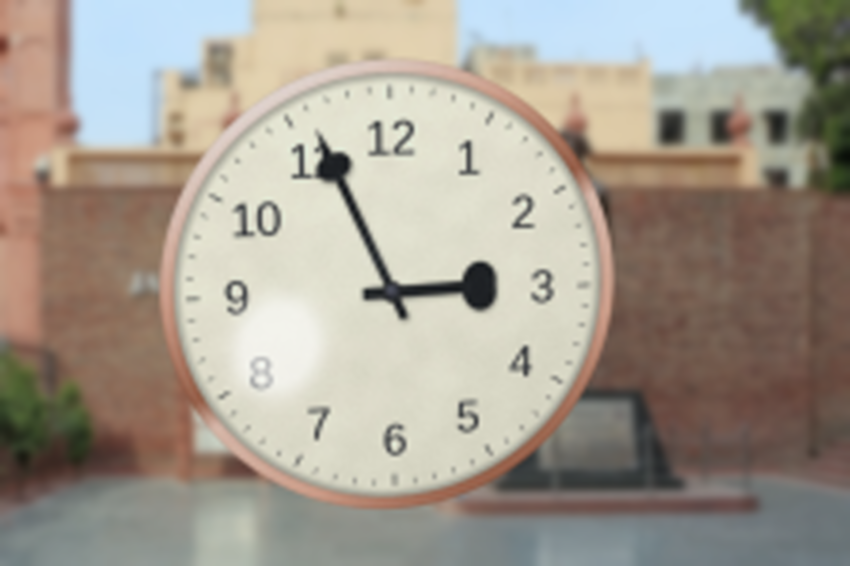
2:56
